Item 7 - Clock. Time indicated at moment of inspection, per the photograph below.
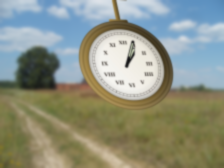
1:04
